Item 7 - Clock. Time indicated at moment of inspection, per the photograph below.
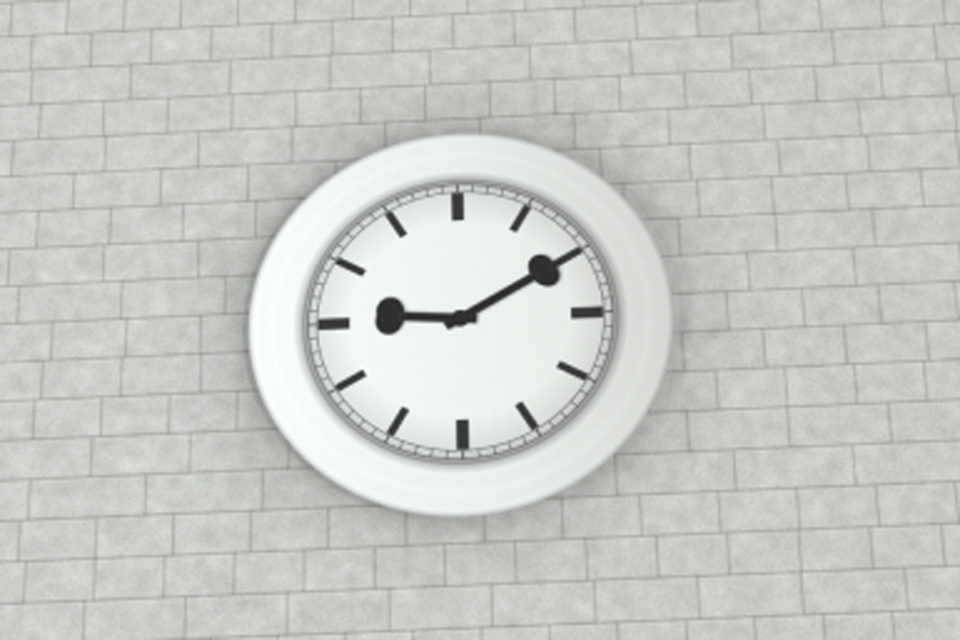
9:10
